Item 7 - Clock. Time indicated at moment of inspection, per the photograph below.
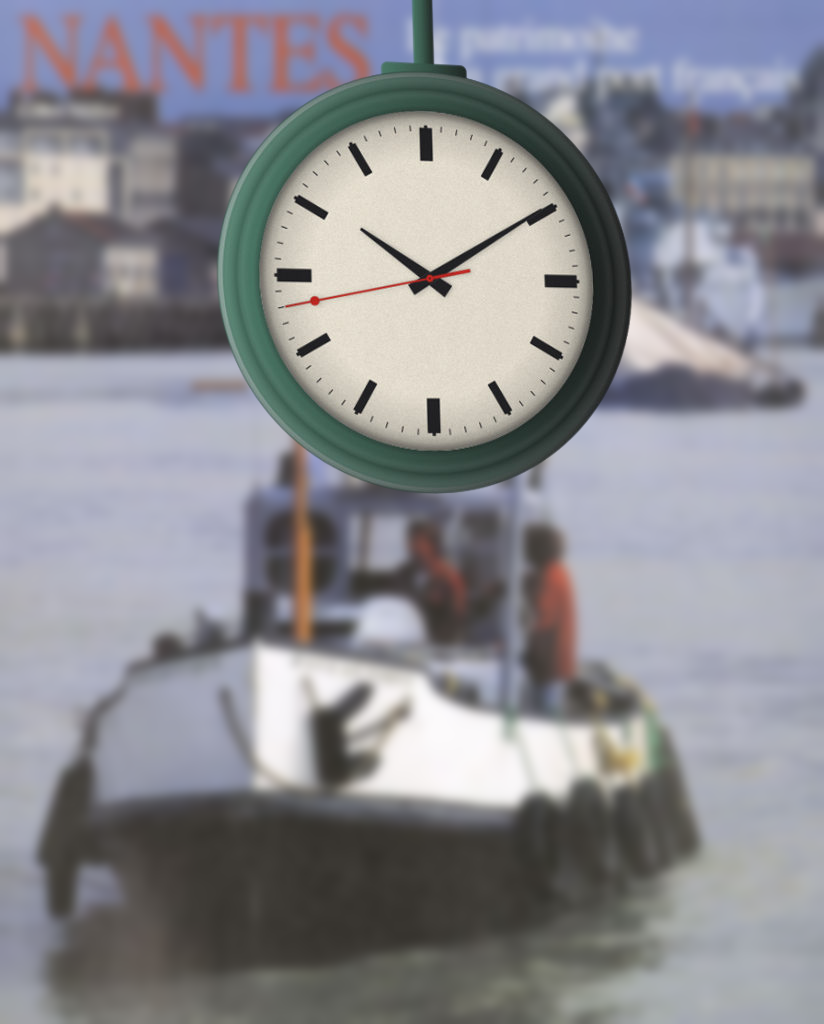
10:09:43
